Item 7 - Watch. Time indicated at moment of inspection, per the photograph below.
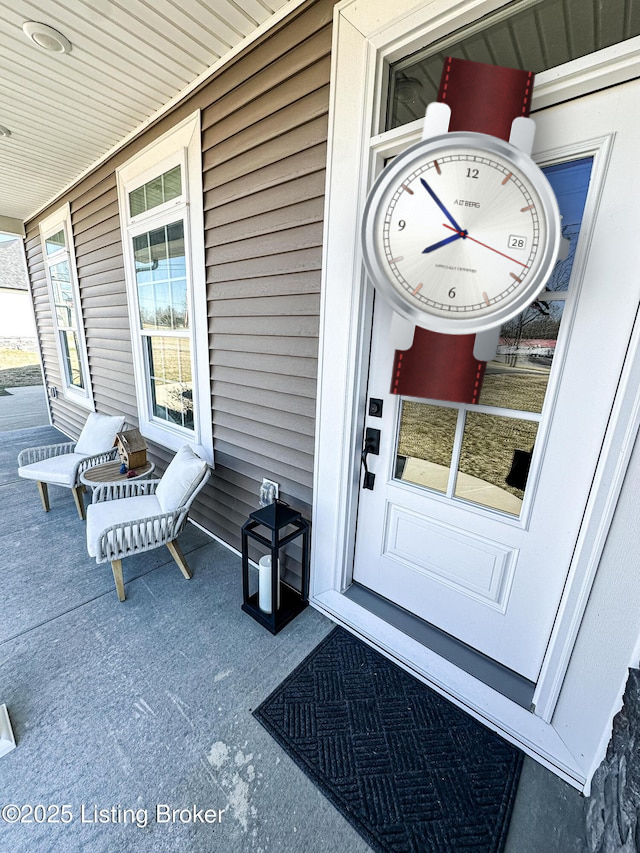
7:52:18
